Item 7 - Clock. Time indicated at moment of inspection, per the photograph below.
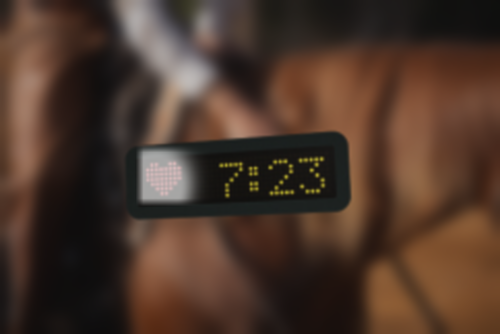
7:23
